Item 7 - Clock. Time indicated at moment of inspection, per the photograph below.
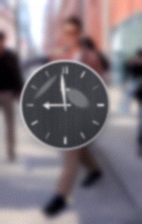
8:59
